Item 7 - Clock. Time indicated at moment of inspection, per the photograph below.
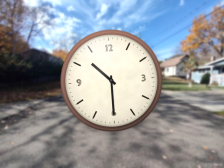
10:30
